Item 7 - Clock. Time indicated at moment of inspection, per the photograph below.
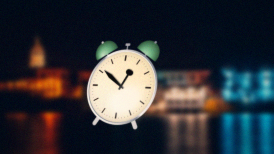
12:51
